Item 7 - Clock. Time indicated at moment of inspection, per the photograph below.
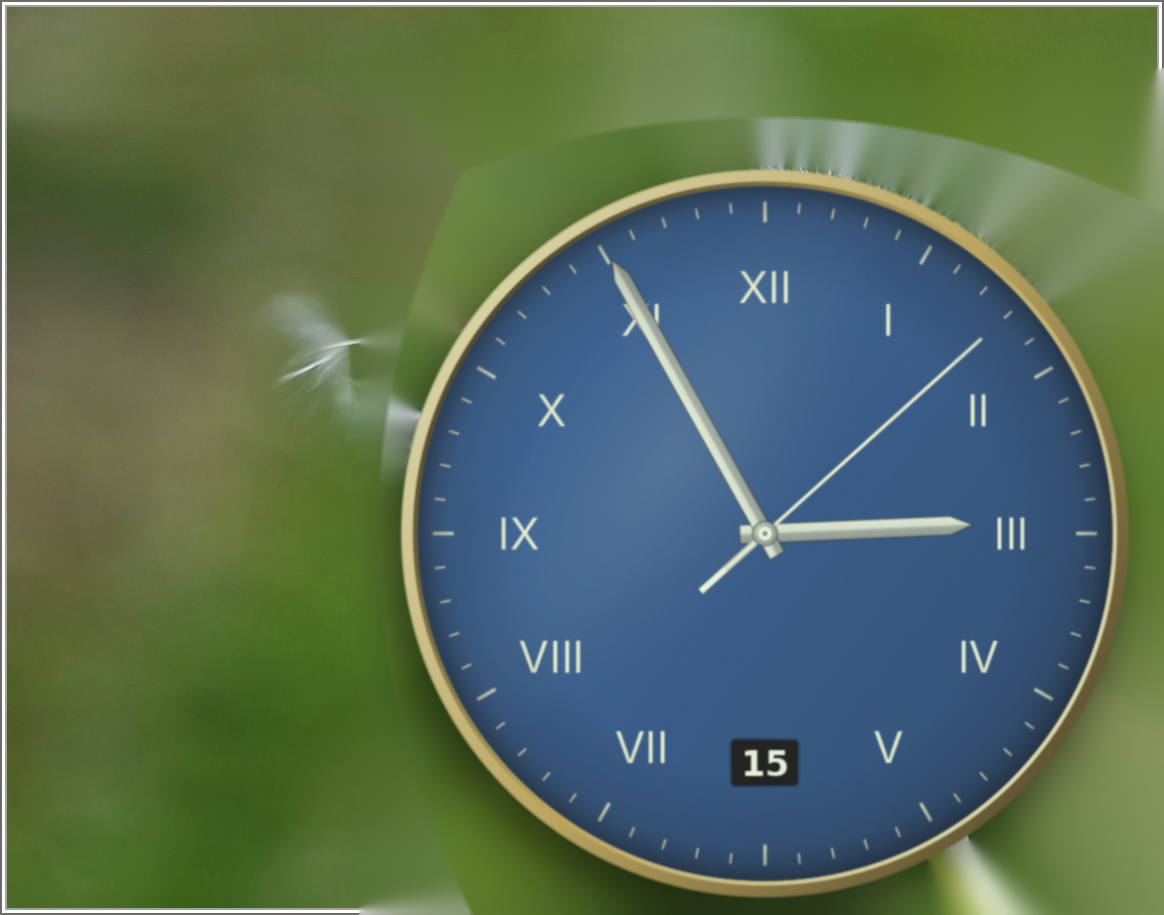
2:55:08
